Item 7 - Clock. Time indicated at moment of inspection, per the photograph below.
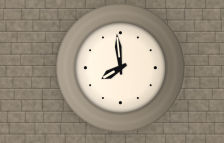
7:59
